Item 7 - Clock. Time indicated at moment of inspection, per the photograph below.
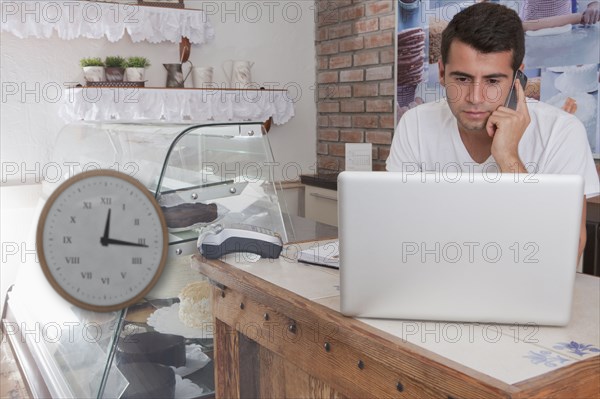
12:16
